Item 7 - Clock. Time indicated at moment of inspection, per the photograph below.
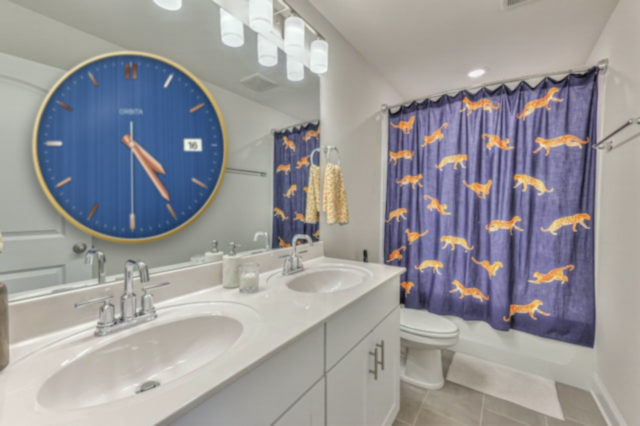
4:24:30
